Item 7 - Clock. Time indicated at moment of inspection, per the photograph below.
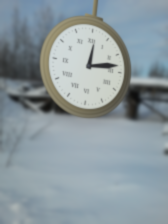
12:13
